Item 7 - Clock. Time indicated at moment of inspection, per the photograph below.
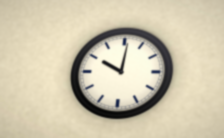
10:01
